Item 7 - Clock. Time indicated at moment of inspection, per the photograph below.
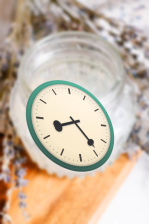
8:24
